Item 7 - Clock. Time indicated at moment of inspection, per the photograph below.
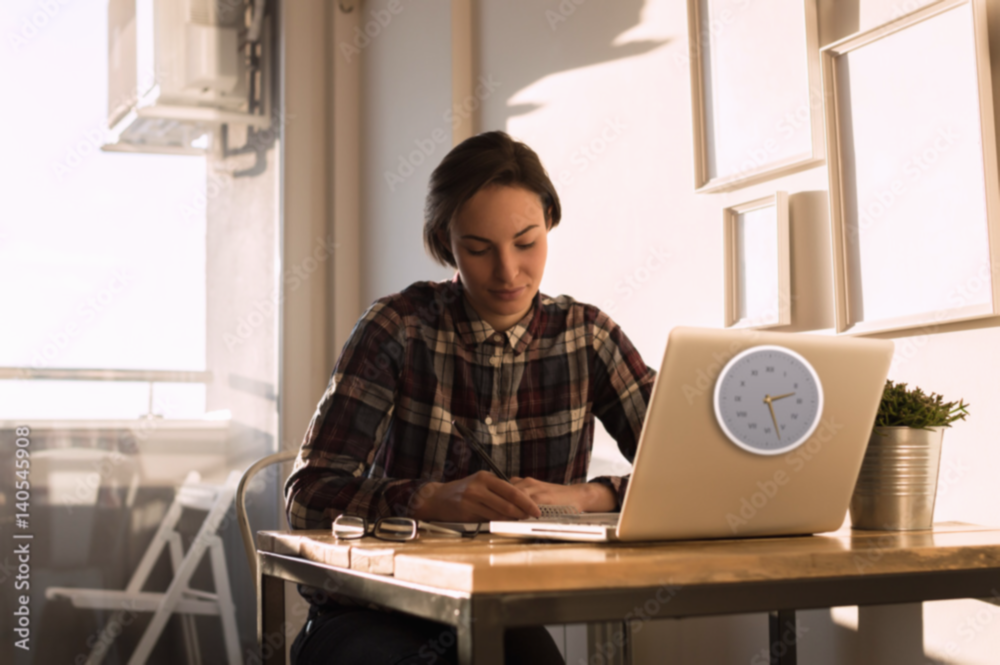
2:27
